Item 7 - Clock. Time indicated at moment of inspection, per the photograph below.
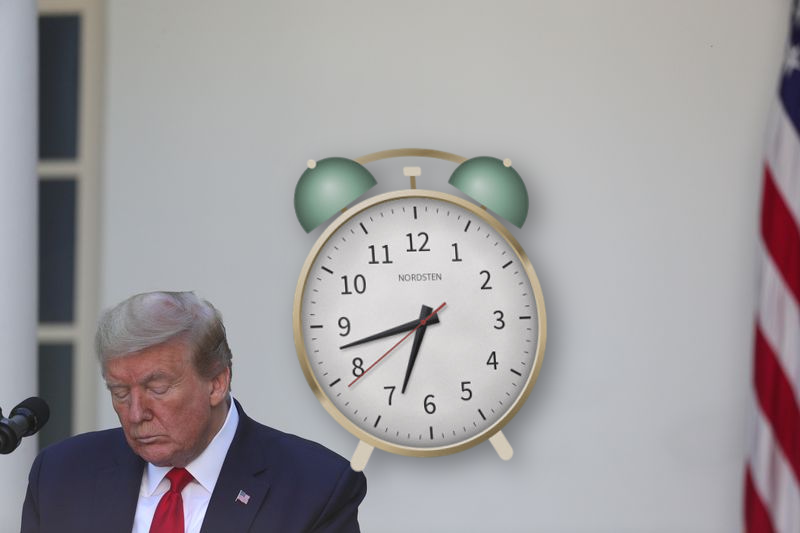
6:42:39
